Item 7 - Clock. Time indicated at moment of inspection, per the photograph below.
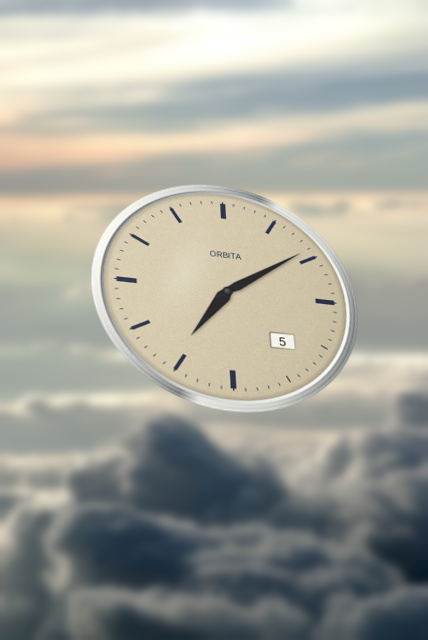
7:09
